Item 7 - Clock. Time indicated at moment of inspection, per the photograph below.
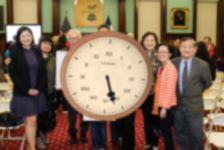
5:27
